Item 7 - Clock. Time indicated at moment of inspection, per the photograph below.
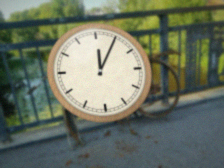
12:05
